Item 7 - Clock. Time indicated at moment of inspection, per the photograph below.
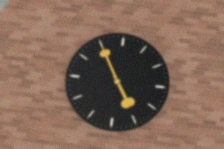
4:55
